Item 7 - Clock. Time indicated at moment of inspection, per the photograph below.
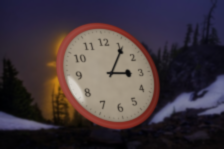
3:06
